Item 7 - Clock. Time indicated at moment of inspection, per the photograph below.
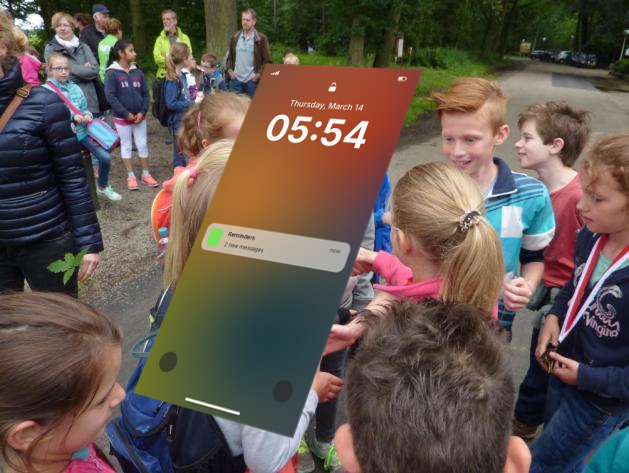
5:54
